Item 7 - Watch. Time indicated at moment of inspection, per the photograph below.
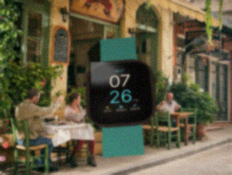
7:26
